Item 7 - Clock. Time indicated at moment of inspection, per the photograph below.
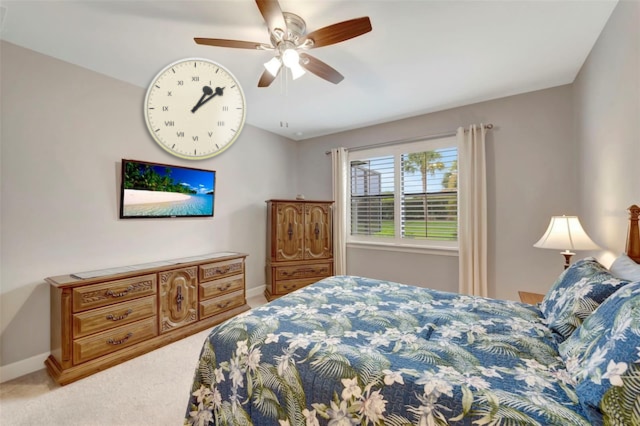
1:09
